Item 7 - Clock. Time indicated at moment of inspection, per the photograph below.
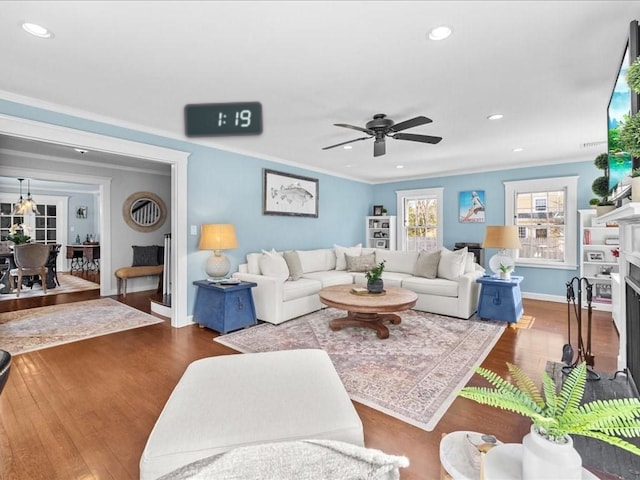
1:19
